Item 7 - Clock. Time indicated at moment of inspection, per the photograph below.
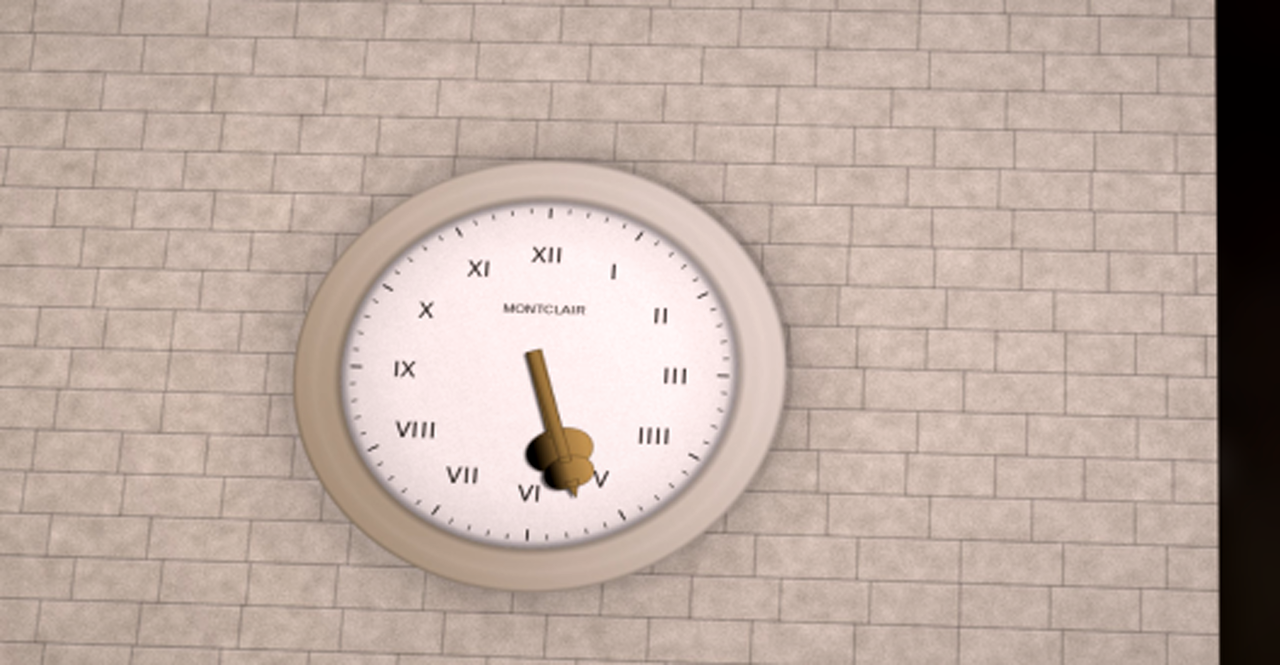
5:27
